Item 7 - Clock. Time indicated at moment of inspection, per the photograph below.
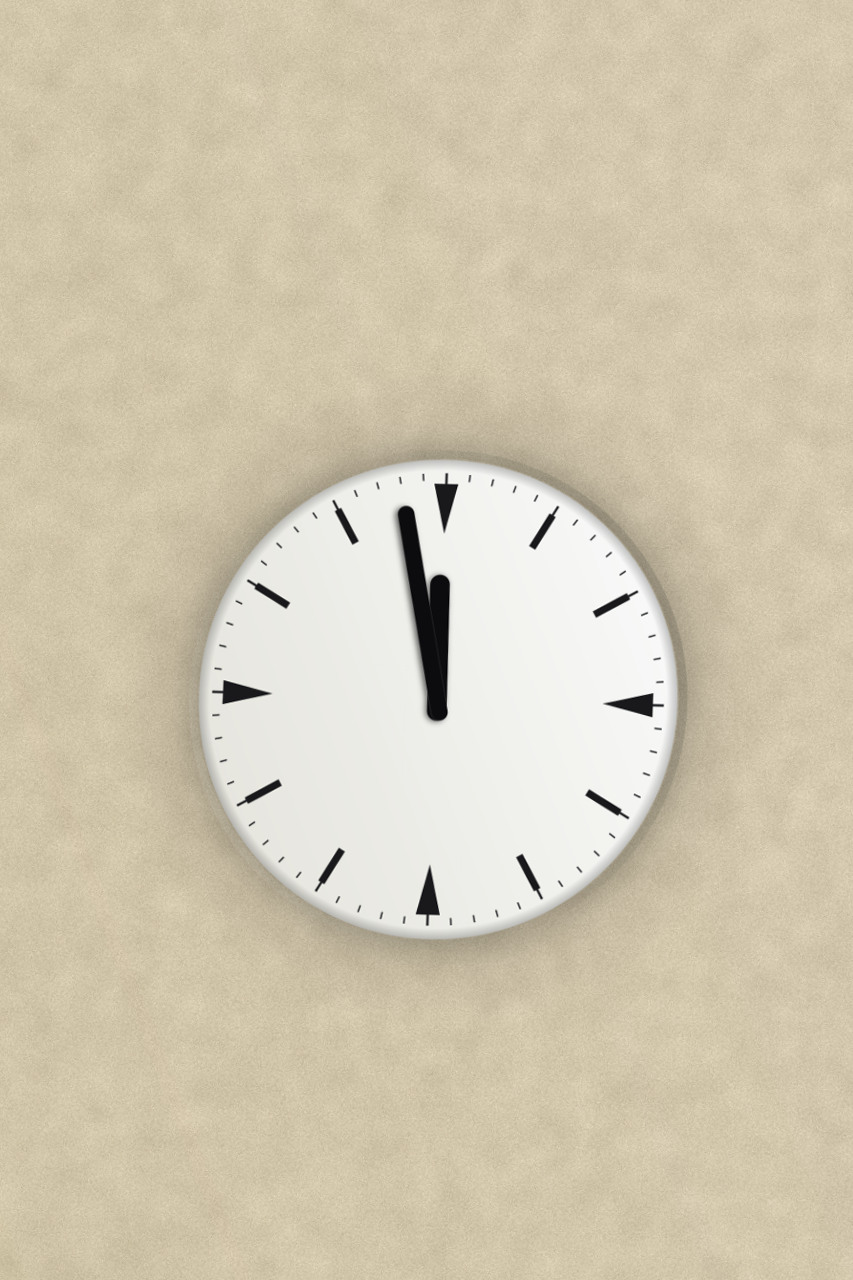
11:58
